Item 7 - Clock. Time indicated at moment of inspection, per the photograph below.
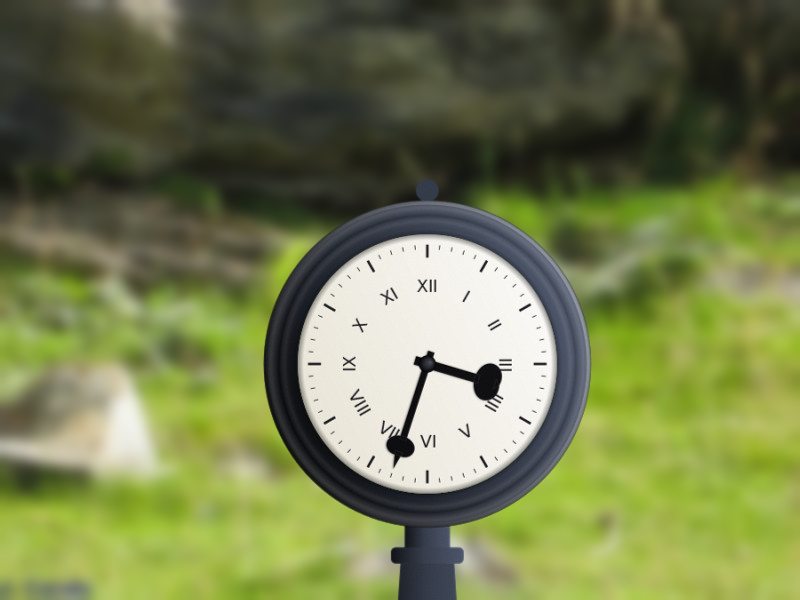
3:33
